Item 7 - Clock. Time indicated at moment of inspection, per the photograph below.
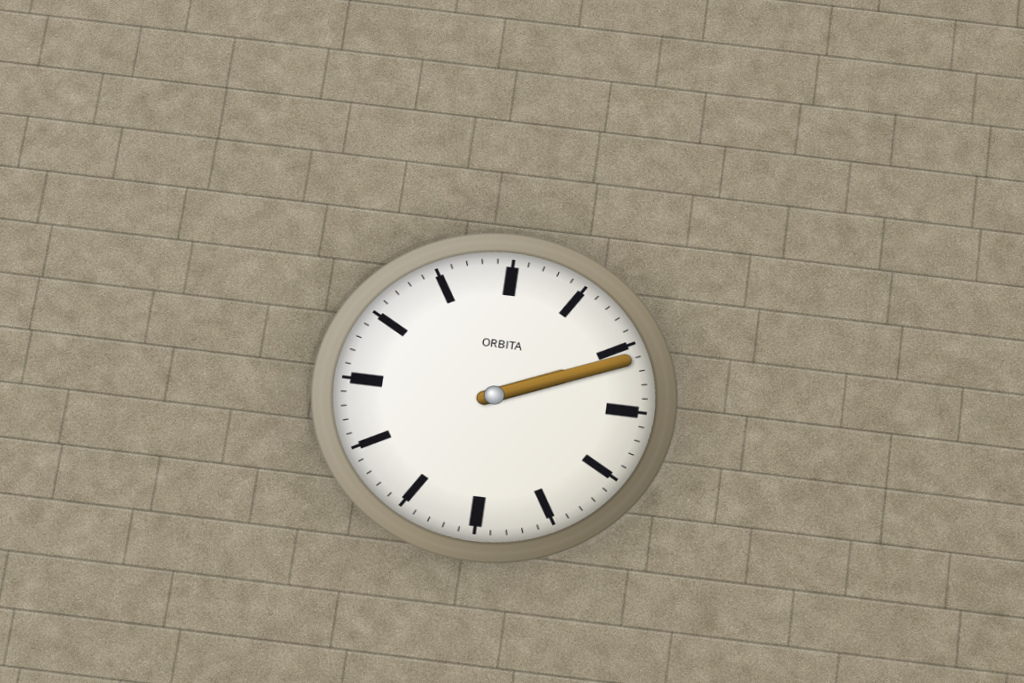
2:11
